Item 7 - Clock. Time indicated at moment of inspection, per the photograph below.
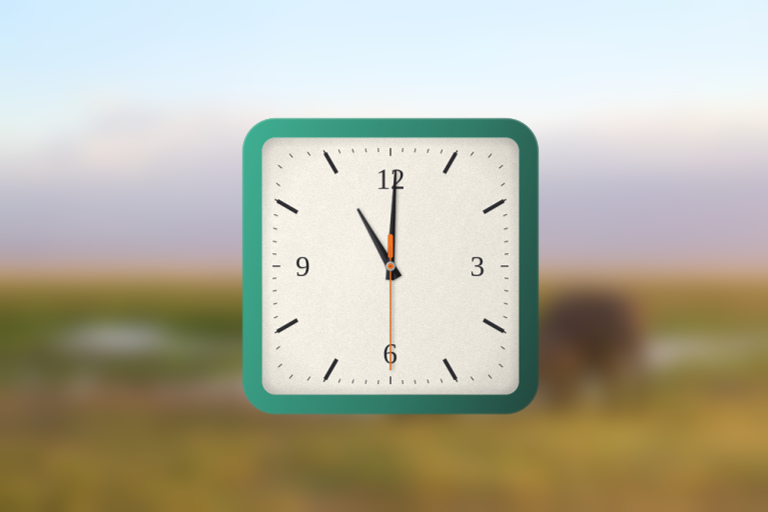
11:00:30
